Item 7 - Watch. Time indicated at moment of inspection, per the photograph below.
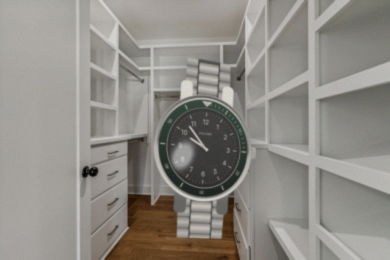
9:53
